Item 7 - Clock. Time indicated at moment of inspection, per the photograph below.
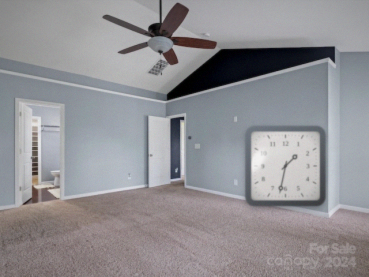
1:32
